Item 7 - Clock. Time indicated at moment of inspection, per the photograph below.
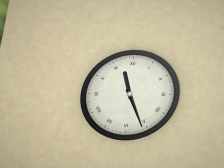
11:26
